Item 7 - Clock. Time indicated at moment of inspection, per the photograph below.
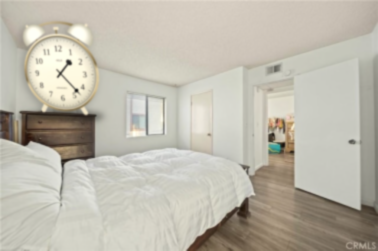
1:23
